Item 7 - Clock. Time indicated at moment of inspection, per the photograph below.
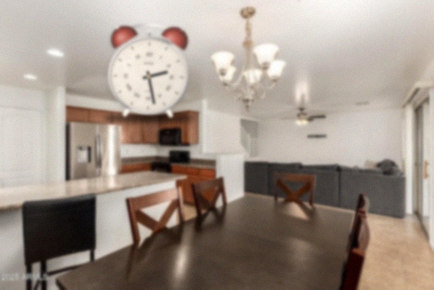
2:28
